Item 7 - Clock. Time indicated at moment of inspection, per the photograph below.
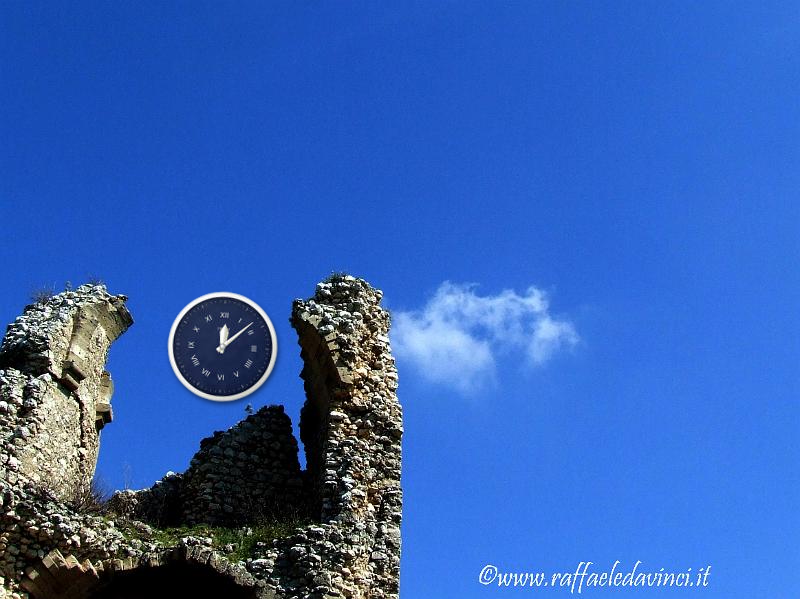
12:08
